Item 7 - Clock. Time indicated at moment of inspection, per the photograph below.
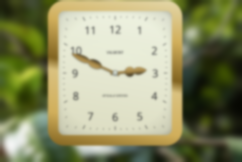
2:49
